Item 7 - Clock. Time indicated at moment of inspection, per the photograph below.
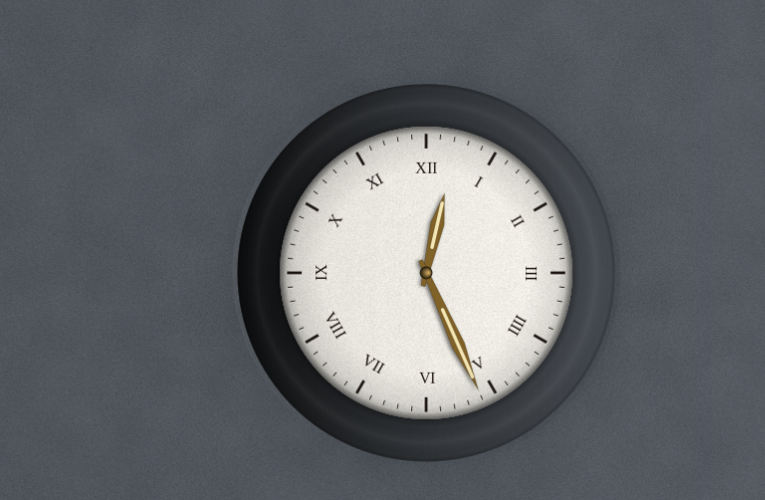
12:26
